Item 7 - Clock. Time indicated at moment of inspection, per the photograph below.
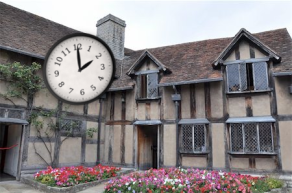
2:00
